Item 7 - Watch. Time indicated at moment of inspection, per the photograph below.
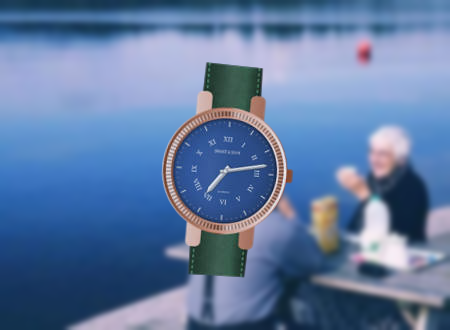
7:13
